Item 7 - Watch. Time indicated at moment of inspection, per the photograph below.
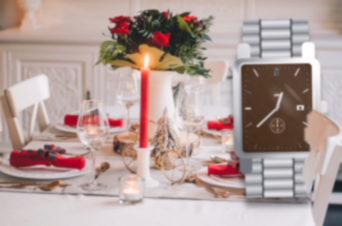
12:38
